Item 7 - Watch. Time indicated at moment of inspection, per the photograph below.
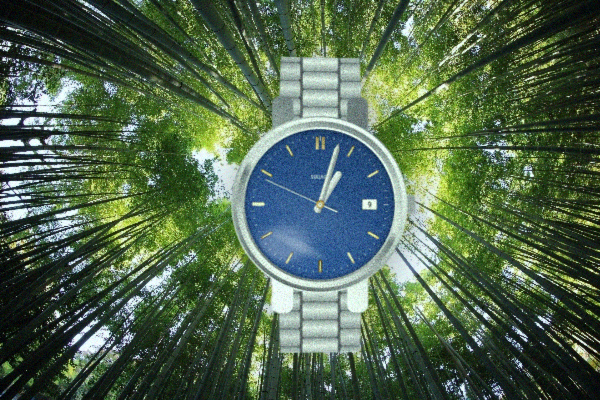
1:02:49
